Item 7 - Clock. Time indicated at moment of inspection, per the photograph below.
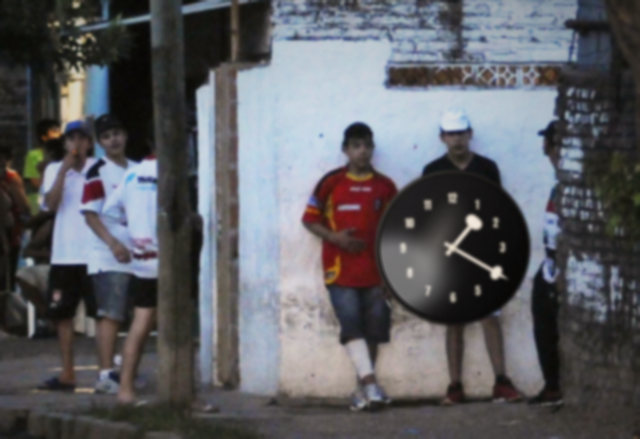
1:20
